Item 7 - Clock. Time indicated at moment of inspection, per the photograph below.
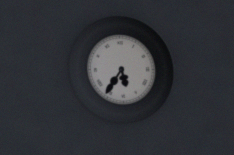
5:36
